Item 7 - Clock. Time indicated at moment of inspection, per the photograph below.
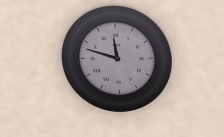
11:48
